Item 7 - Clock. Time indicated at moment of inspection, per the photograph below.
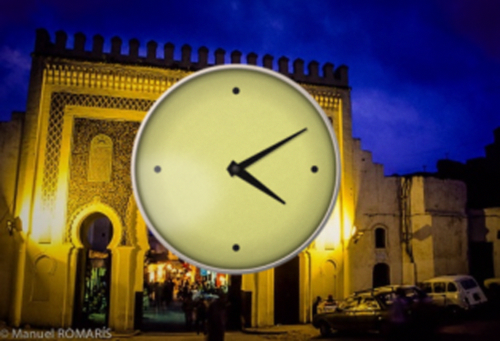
4:10
